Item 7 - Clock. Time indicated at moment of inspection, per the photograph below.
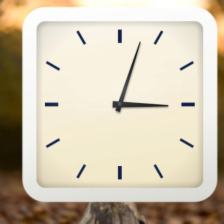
3:03
